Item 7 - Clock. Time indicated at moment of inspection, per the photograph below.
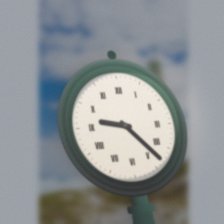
9:23
